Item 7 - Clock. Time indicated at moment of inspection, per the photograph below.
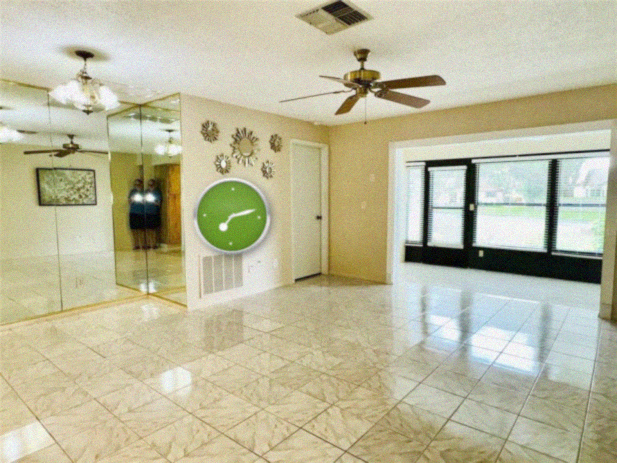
7:12
